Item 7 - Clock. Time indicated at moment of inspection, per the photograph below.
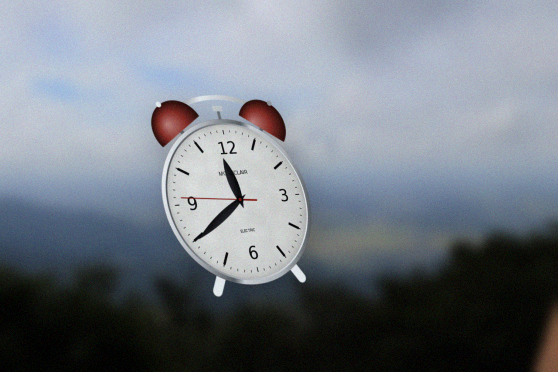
11:39:46
